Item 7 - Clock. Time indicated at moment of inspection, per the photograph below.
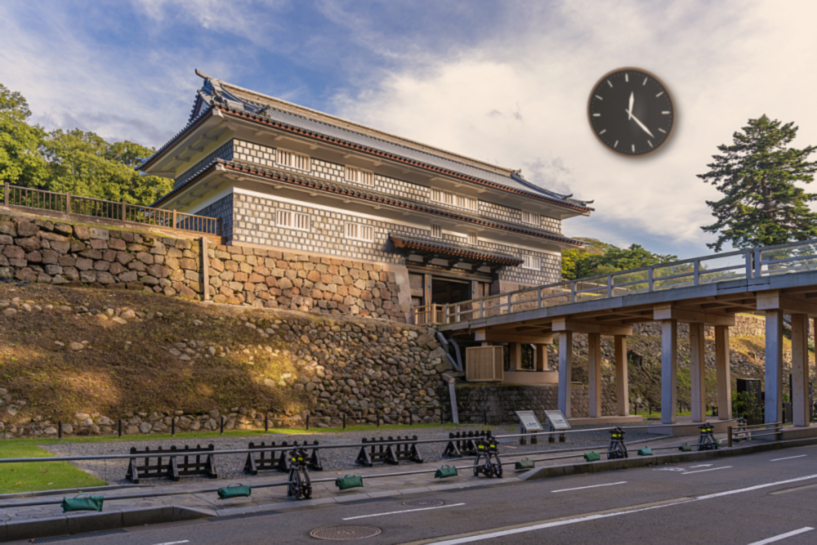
12:23
